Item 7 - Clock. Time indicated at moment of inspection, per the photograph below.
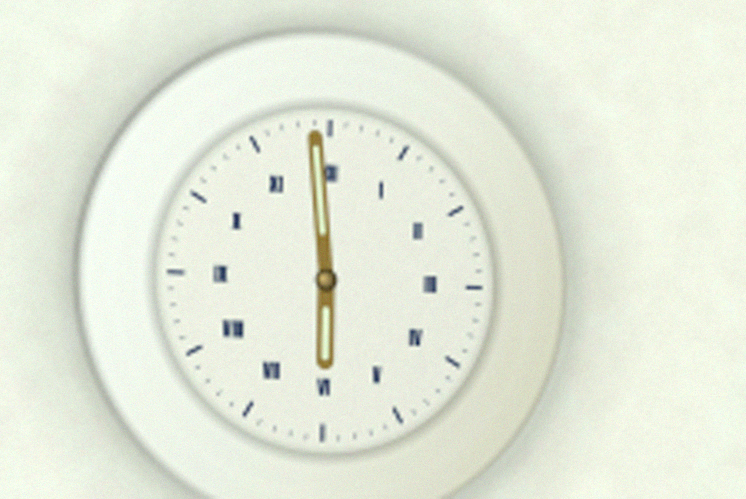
5:59
